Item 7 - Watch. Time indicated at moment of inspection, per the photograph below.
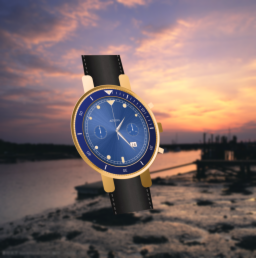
1:24
